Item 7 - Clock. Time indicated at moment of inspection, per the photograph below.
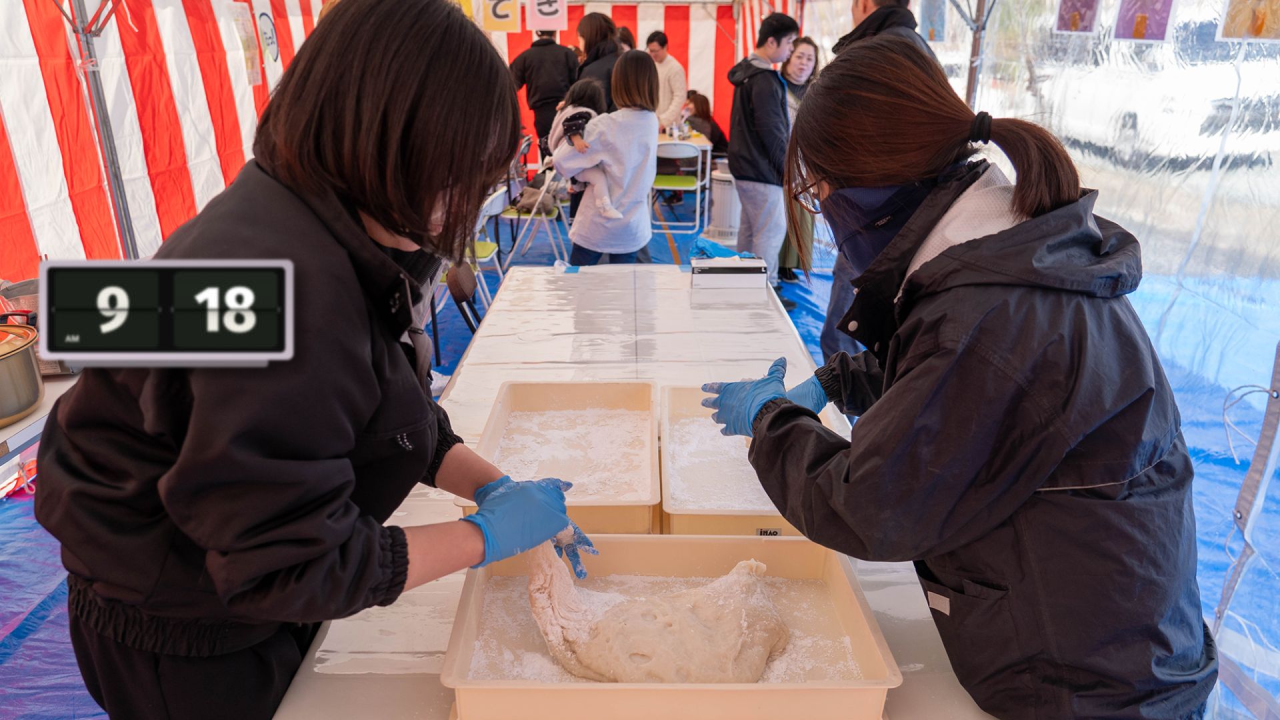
9:18
